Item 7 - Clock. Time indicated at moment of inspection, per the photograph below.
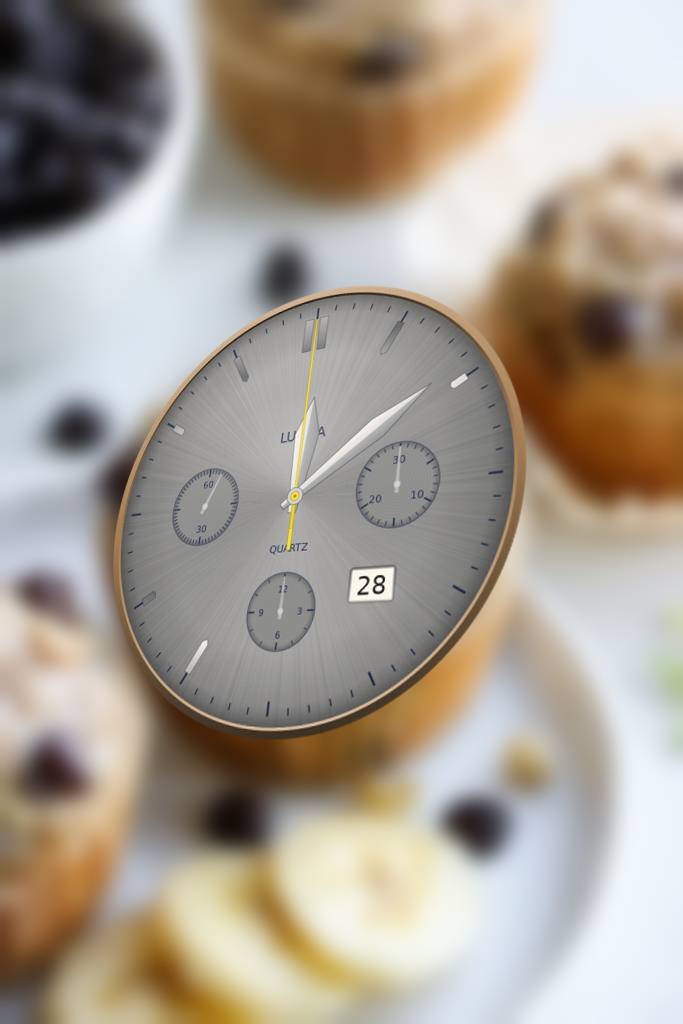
12:09:04
